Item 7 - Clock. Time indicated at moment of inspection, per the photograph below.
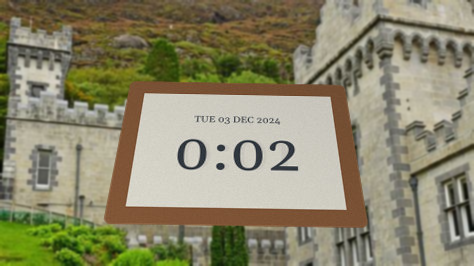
0:02
